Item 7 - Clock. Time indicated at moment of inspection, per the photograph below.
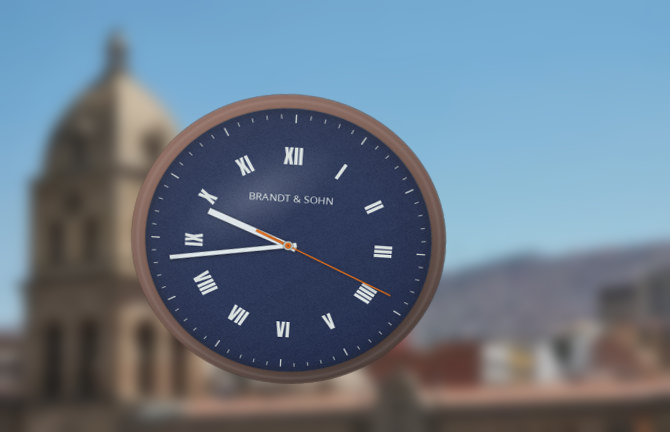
9:43:19
